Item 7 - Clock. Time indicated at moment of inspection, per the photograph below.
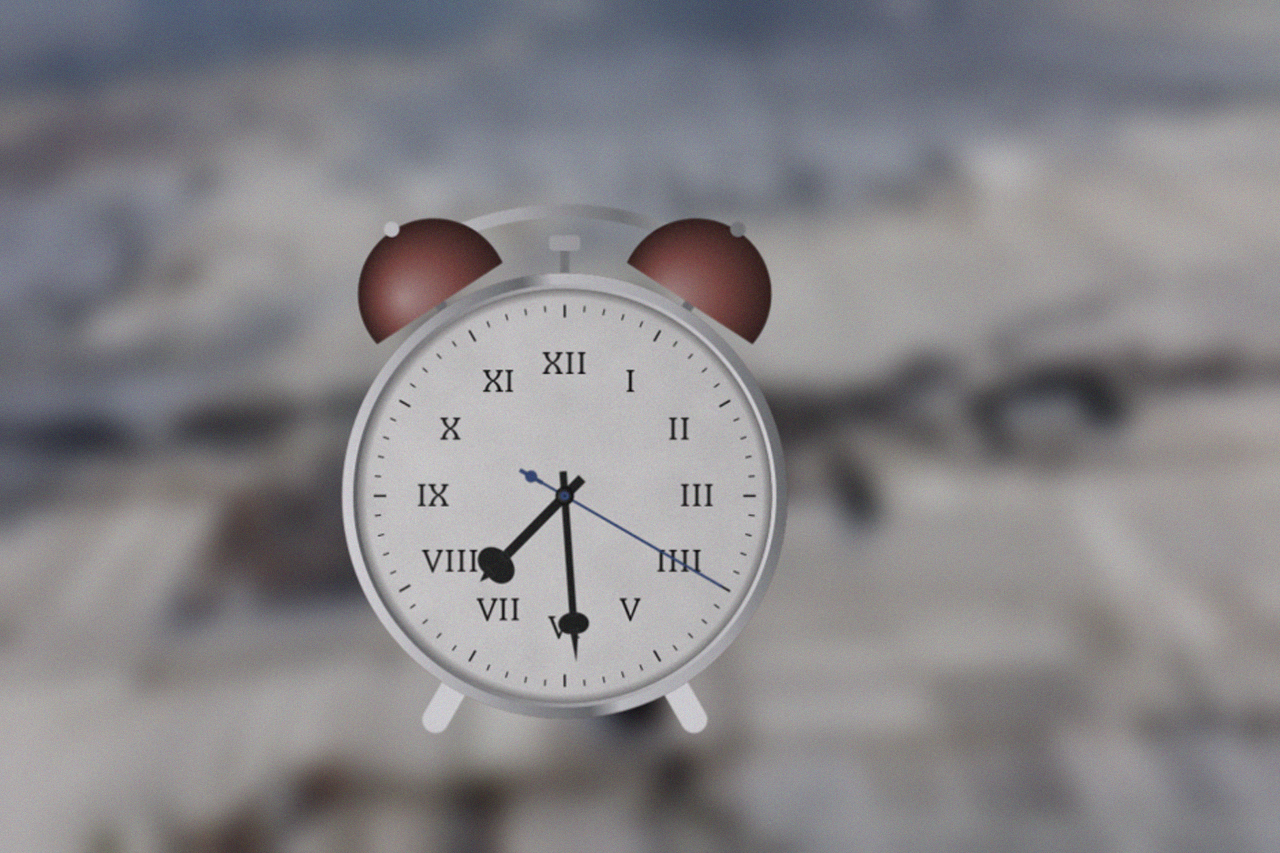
7:29:20
